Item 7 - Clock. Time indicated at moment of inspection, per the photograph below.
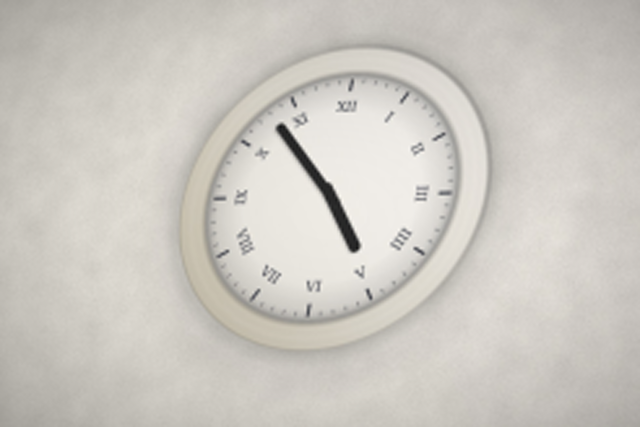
4:53
